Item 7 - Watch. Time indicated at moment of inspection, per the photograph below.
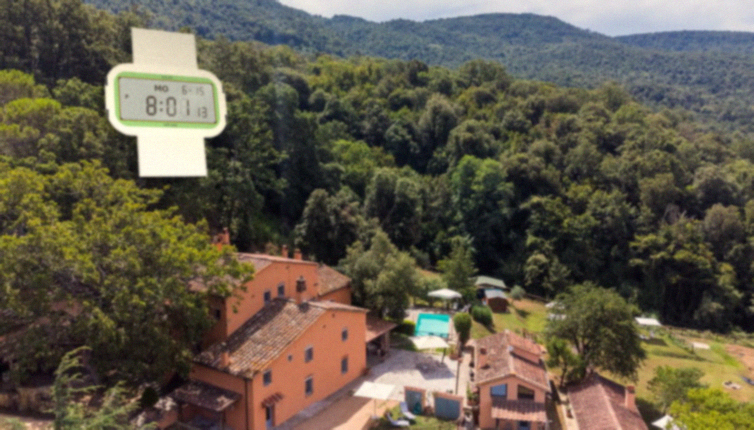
8:01
